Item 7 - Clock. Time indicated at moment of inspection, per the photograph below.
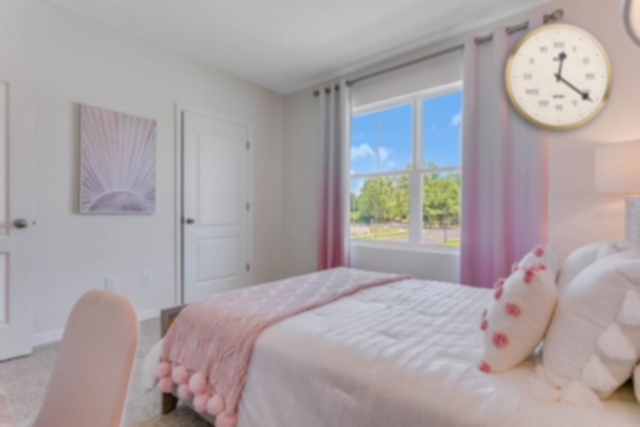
12:21
